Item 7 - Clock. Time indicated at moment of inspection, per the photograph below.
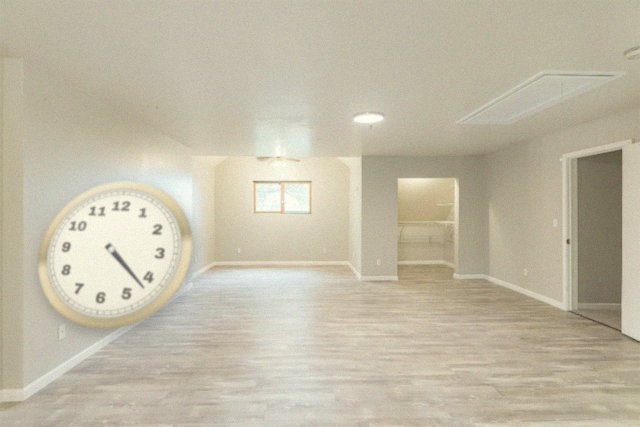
4:22
